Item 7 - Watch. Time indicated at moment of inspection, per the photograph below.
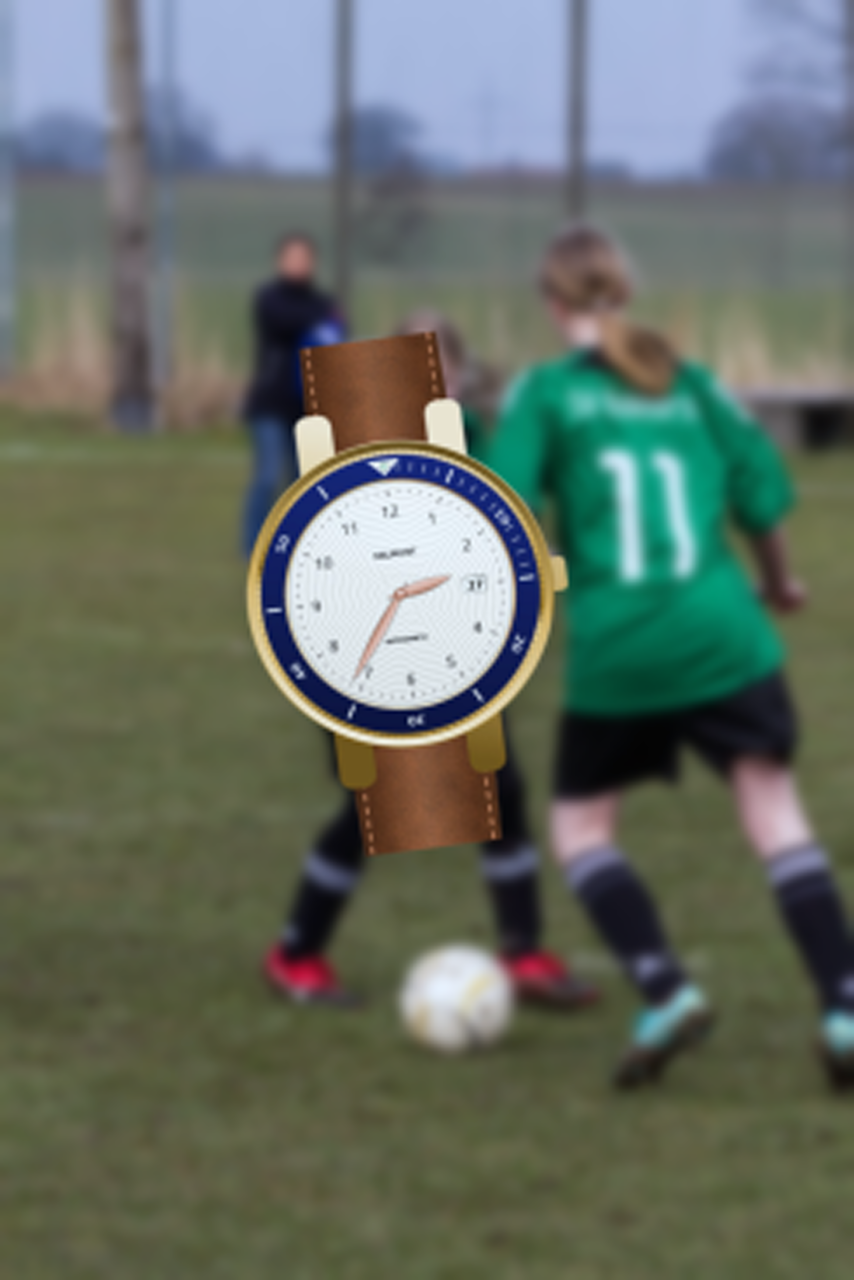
2:36
